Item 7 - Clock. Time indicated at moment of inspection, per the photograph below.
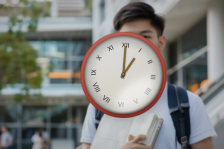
1:00
